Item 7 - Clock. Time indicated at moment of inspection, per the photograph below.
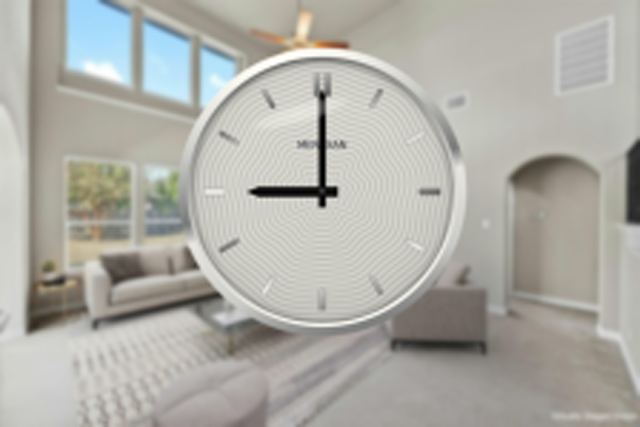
9:00
